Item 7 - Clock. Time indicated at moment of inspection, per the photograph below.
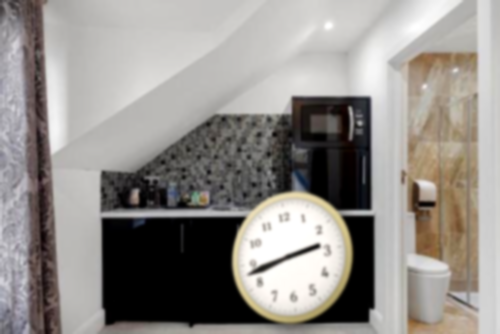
2:43
